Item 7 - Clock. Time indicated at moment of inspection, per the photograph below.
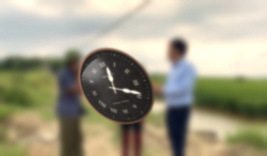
12:19
